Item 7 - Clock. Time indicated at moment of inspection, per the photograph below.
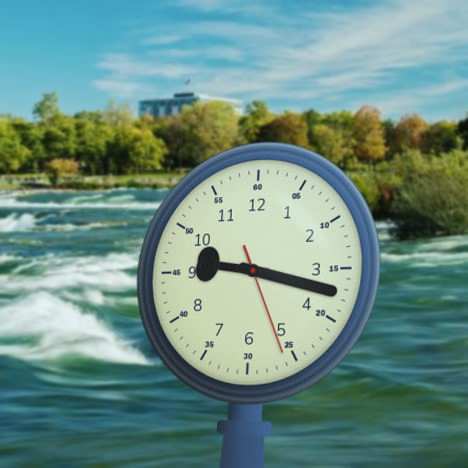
9:17:26
